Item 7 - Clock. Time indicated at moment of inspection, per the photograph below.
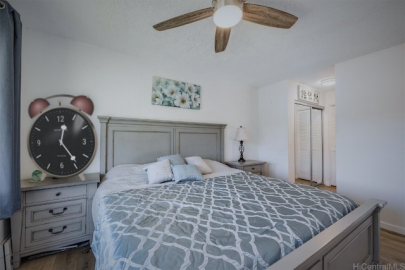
12:24
